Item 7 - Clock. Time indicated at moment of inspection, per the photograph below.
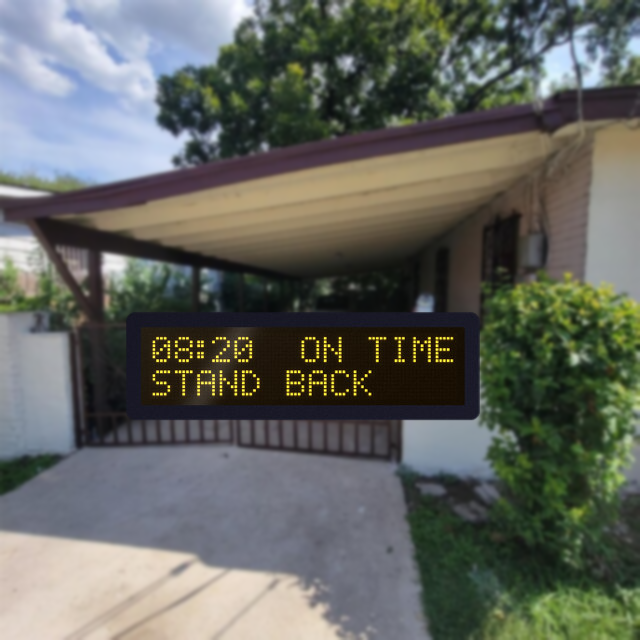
8:20
